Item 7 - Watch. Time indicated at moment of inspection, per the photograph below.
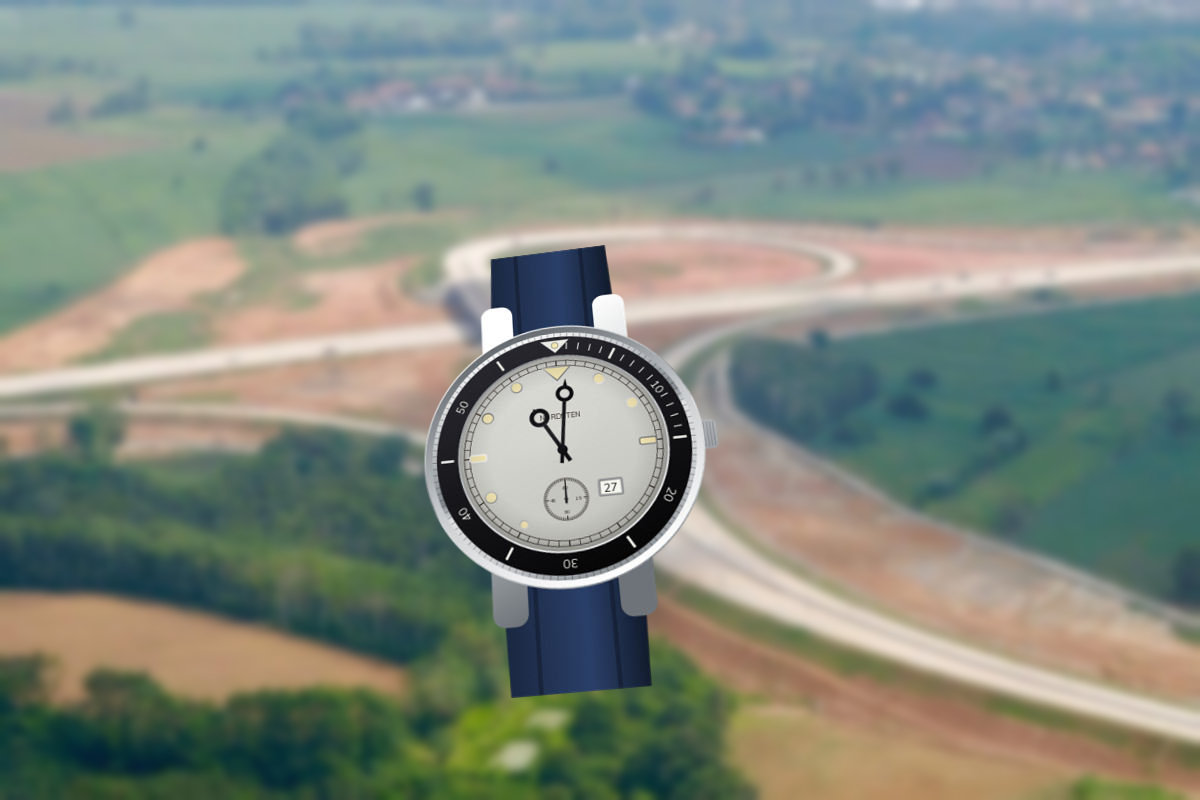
11:01
